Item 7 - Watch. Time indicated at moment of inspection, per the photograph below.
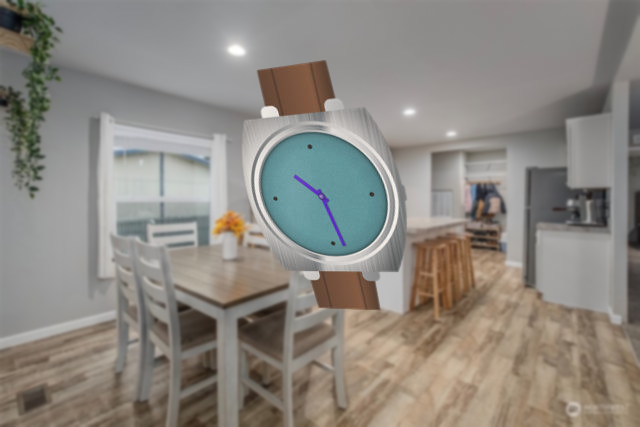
10:28
